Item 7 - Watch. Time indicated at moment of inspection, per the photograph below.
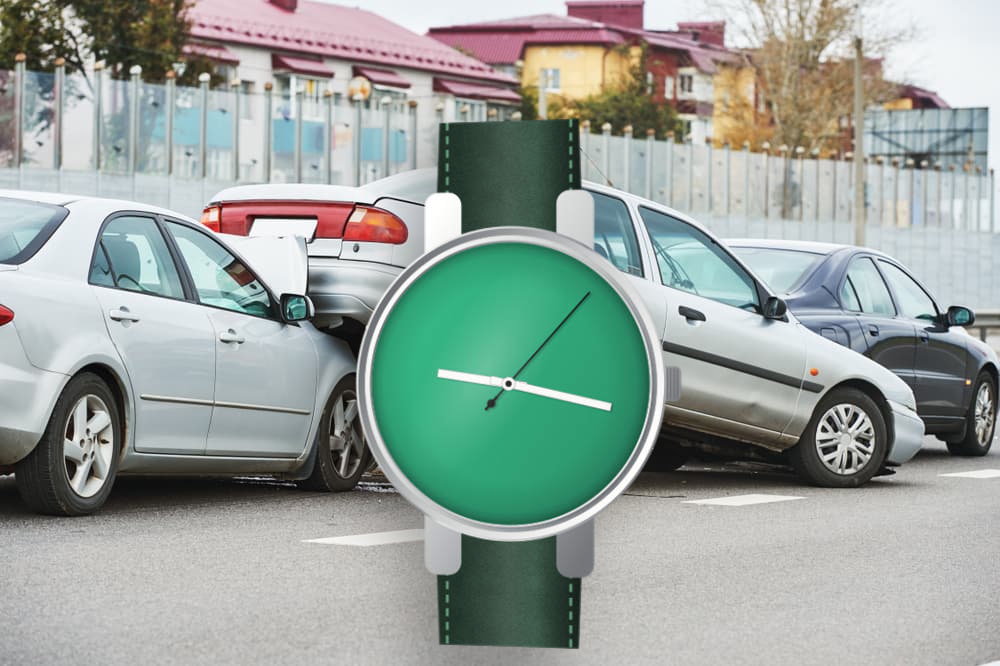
9:17:07
